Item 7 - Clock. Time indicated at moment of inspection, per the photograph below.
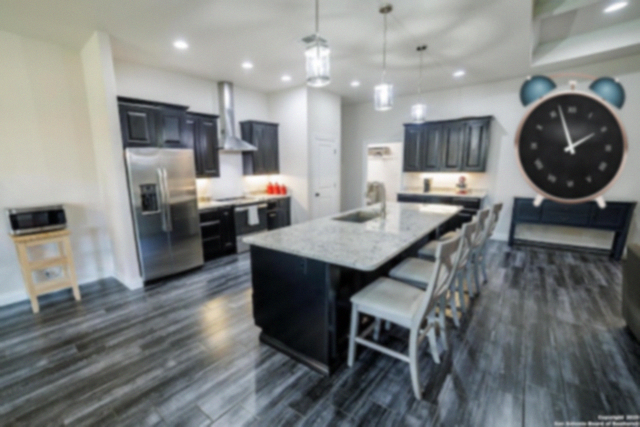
1:57
